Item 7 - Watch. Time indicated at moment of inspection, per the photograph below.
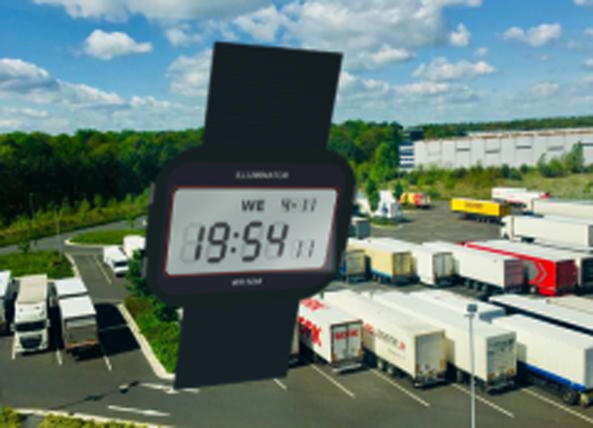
19:54:11
